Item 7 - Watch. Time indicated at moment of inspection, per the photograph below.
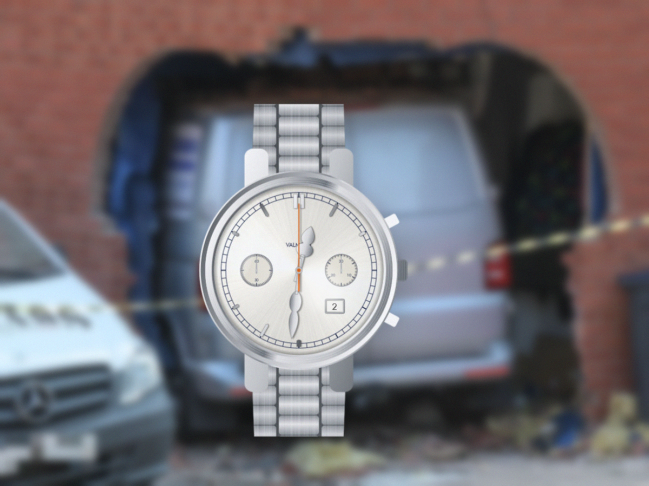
12:31
